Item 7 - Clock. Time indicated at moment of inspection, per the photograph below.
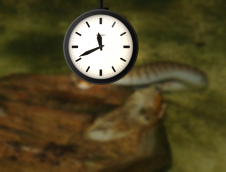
11:41
